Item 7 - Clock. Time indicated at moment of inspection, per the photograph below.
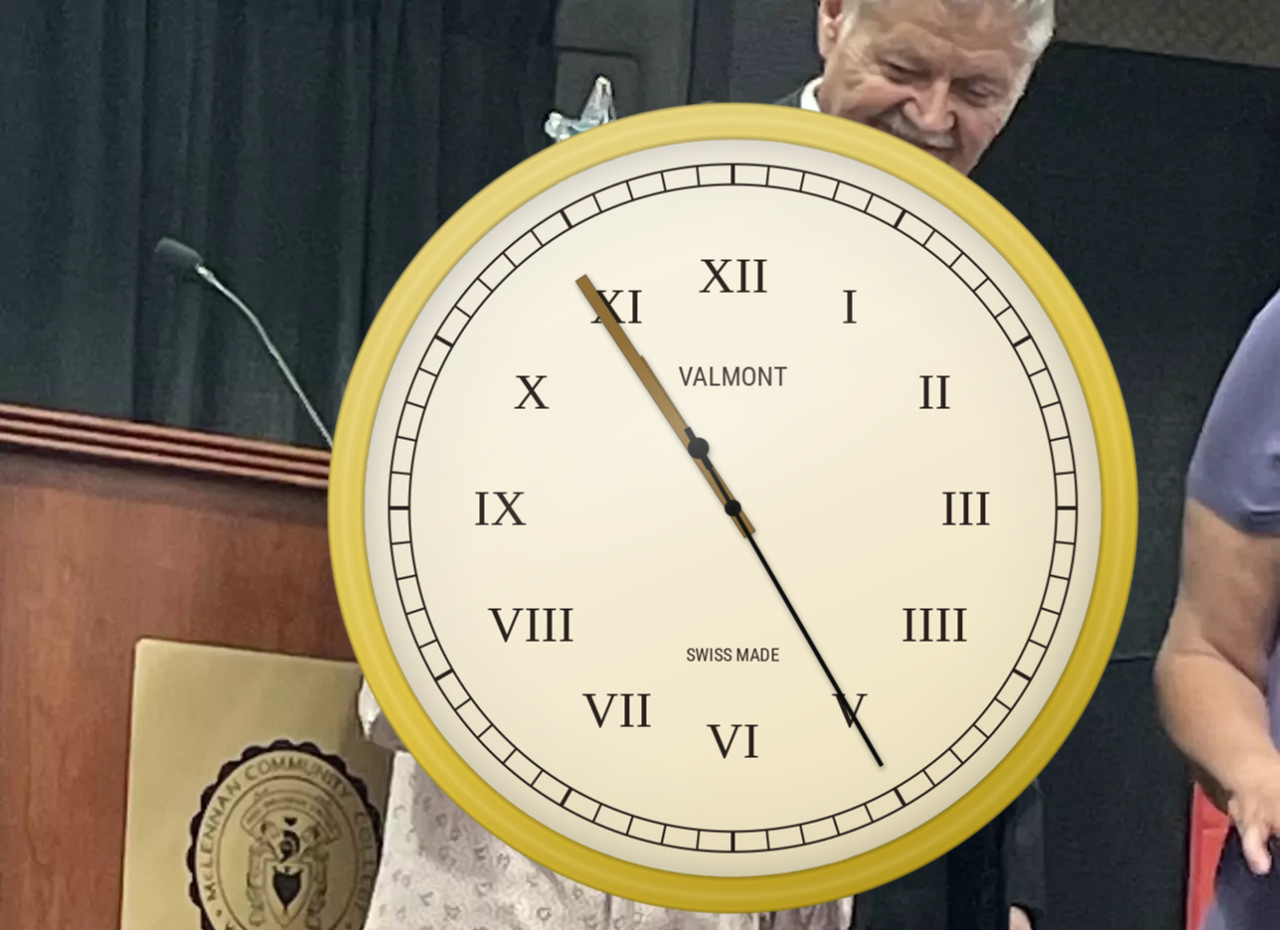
10:54:25
